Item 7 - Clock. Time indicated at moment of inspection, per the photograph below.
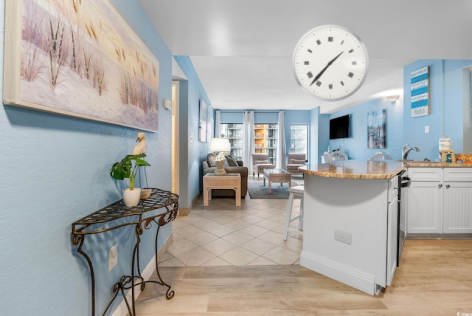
1:37
